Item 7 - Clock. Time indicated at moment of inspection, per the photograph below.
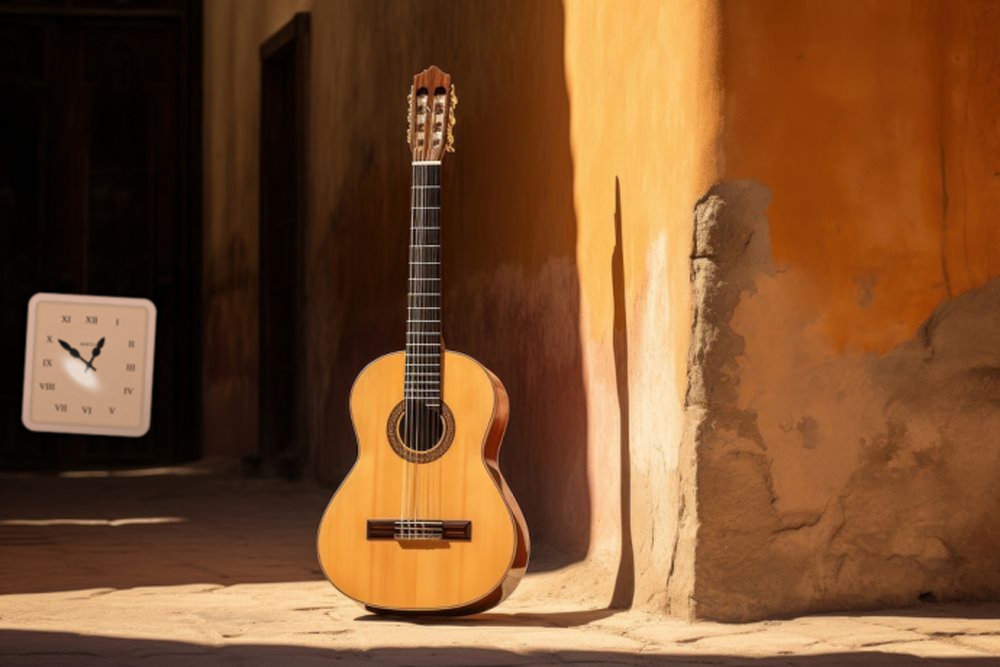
12:51
